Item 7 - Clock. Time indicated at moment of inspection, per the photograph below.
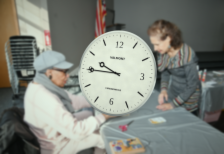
9:45
